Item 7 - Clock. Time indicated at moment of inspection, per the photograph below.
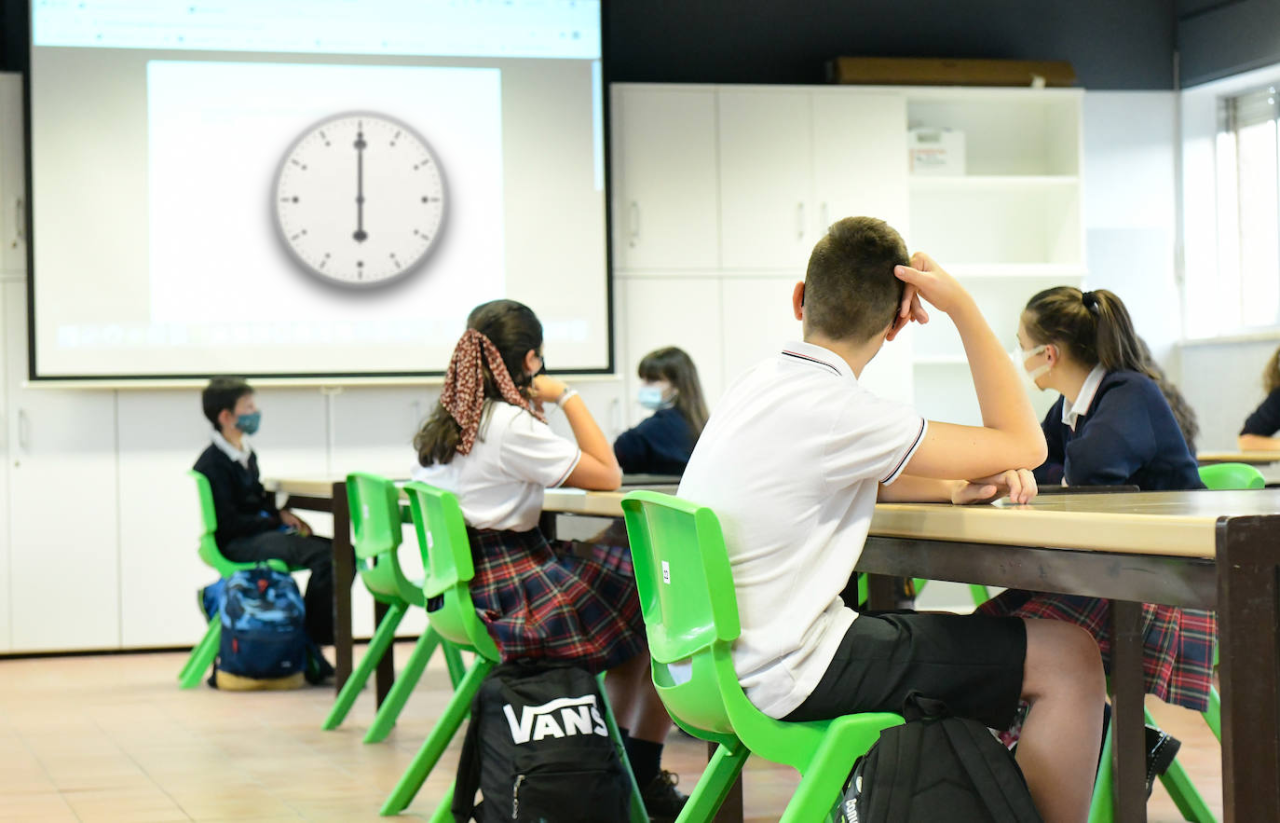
6:00
